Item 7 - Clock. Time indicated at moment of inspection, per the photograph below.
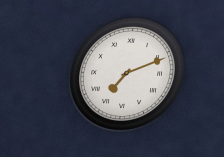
7:11
